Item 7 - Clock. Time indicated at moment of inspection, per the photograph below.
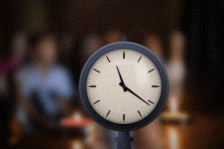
11:21
